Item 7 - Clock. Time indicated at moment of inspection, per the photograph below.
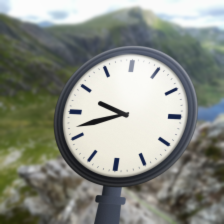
9:42
